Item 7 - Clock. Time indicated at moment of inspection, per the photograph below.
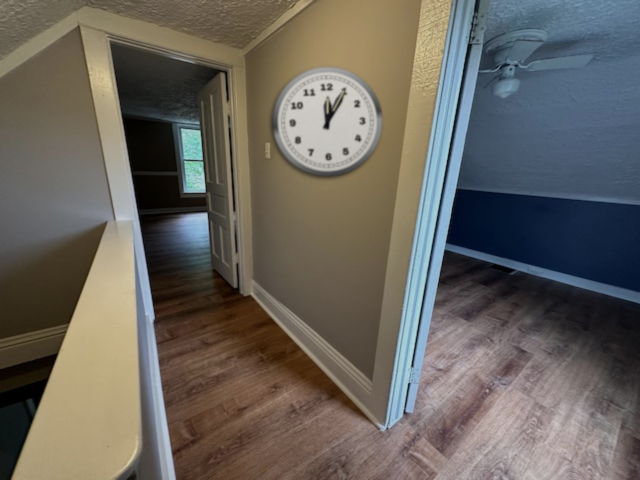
12:05
